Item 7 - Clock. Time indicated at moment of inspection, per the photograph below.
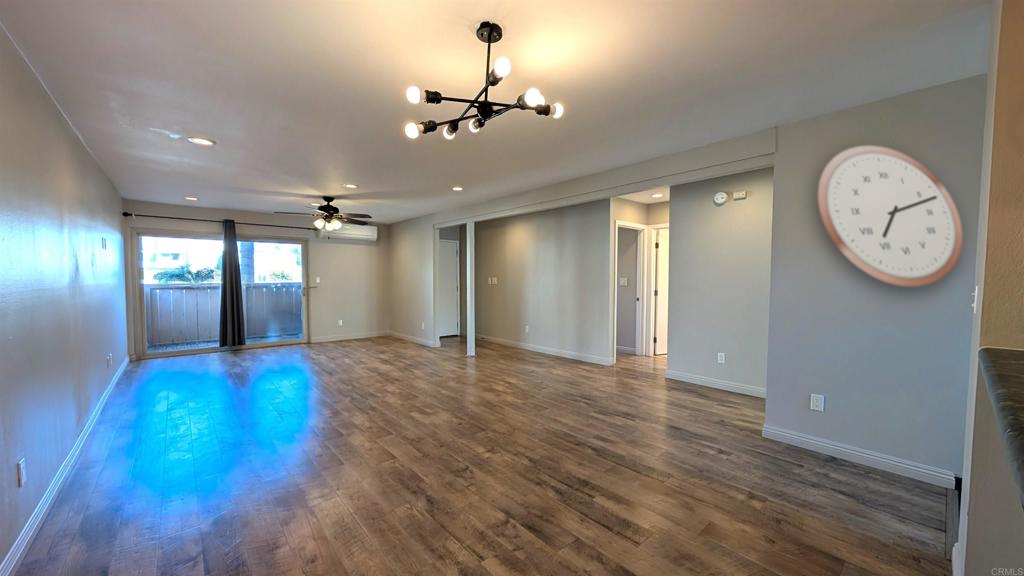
7:12
